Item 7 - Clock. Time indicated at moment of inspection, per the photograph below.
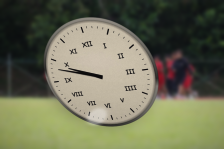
9:48
